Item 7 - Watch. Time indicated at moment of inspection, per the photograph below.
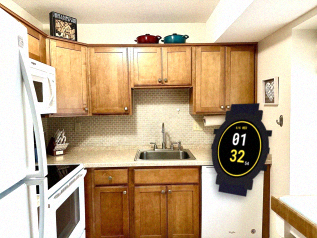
1:32
